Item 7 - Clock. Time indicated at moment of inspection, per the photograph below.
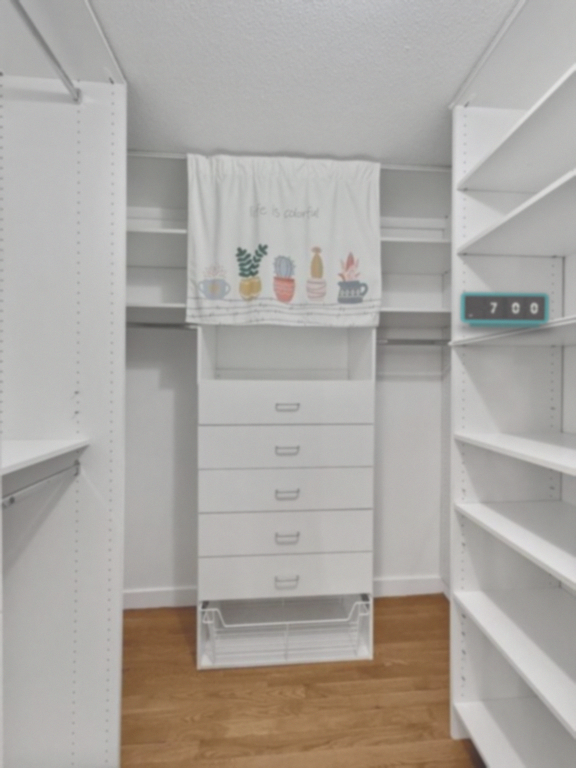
7:00
